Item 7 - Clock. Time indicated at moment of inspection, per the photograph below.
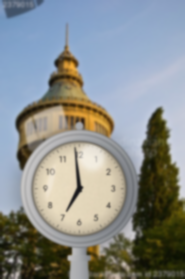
6:59
